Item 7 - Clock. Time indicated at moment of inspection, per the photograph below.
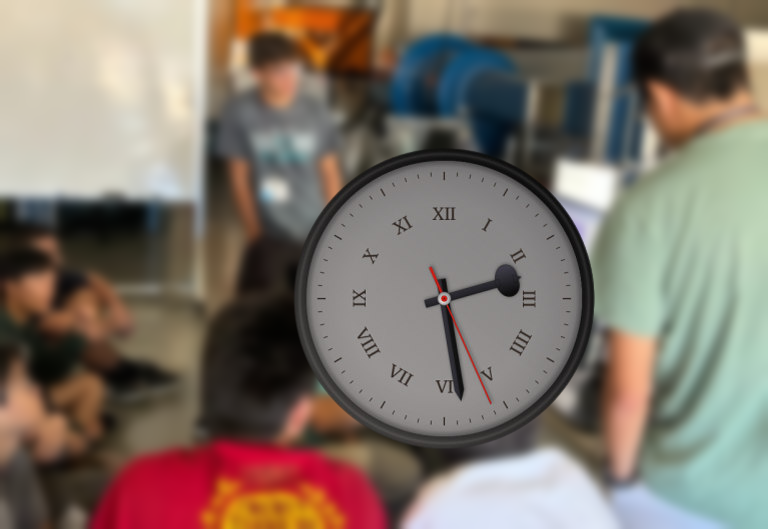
2:28:26
